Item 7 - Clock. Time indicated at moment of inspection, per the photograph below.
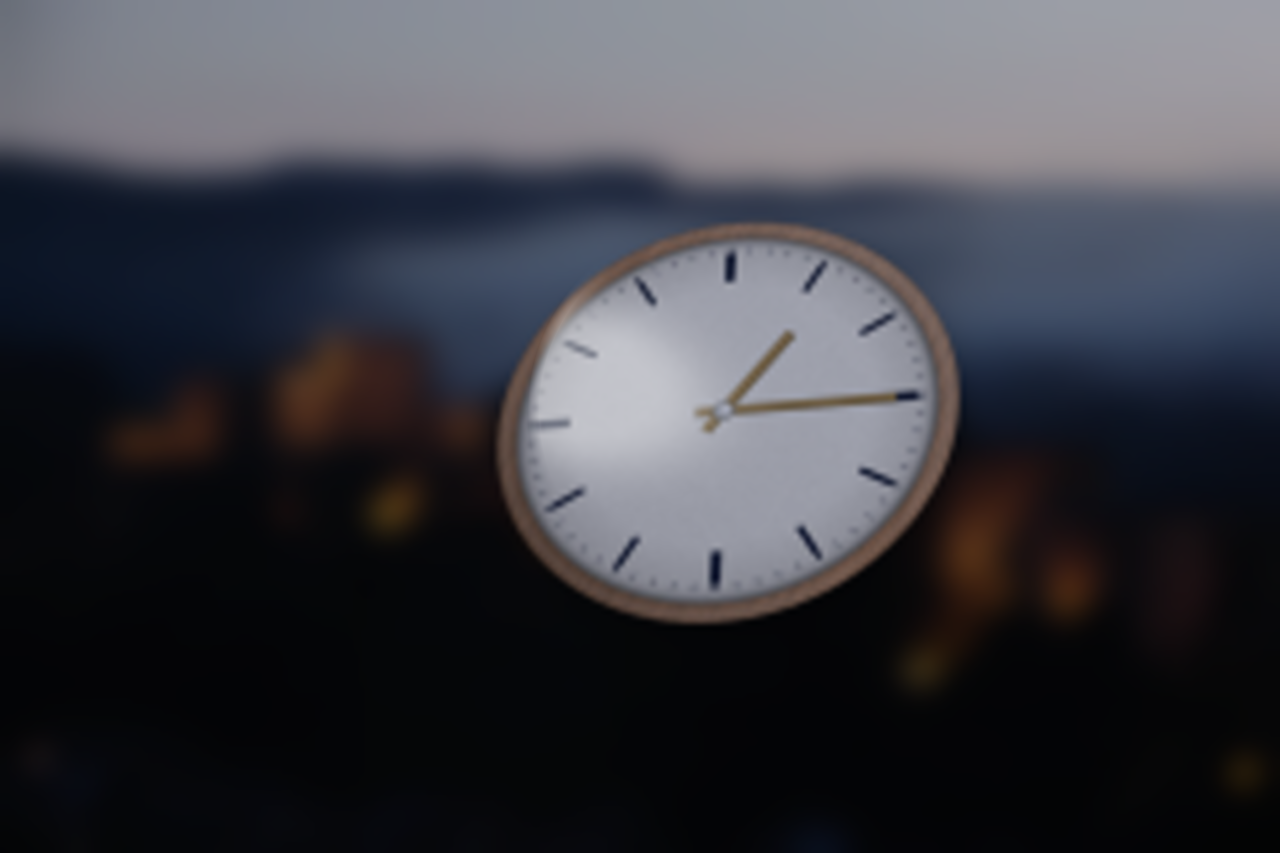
1:15
